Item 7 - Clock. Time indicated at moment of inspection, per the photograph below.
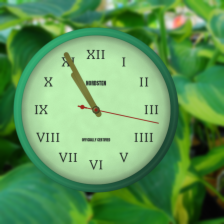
10:55:17
